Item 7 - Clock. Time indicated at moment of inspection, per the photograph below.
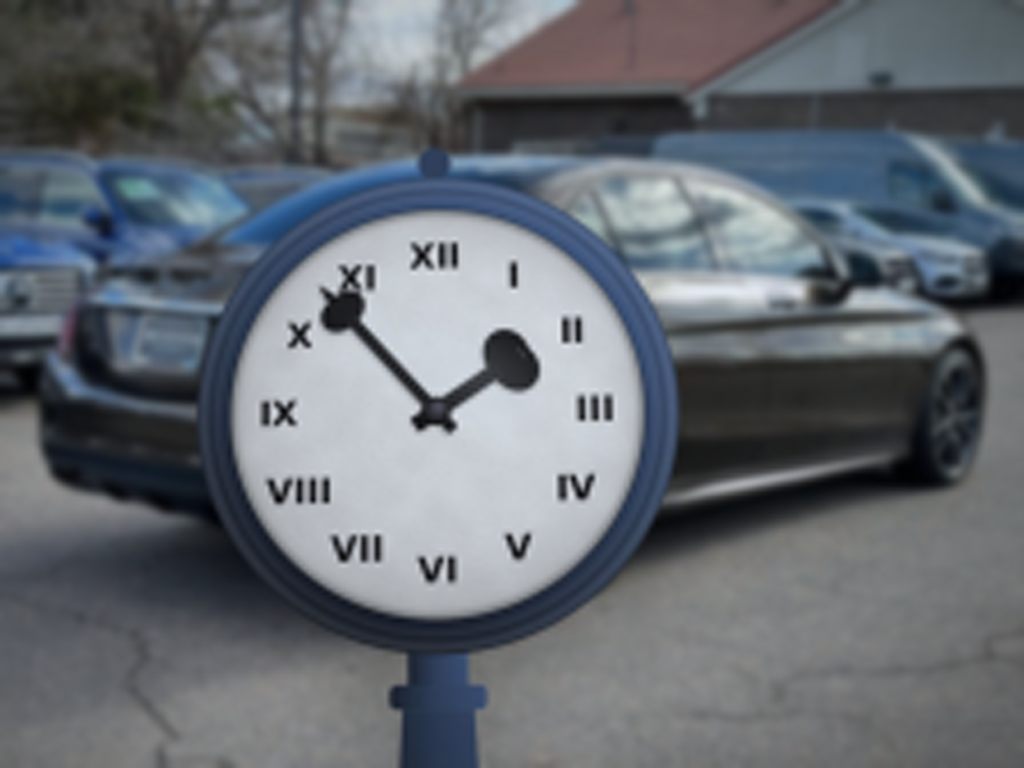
1:53
